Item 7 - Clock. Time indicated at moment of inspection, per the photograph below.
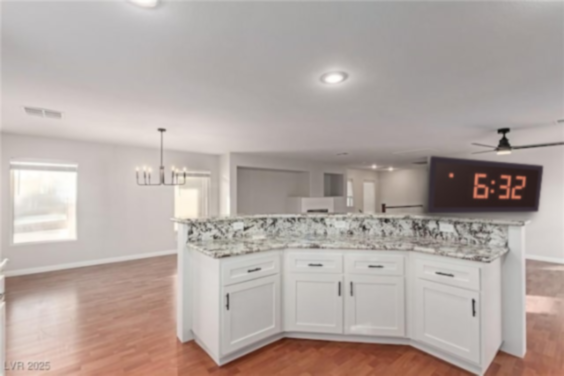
6:32
